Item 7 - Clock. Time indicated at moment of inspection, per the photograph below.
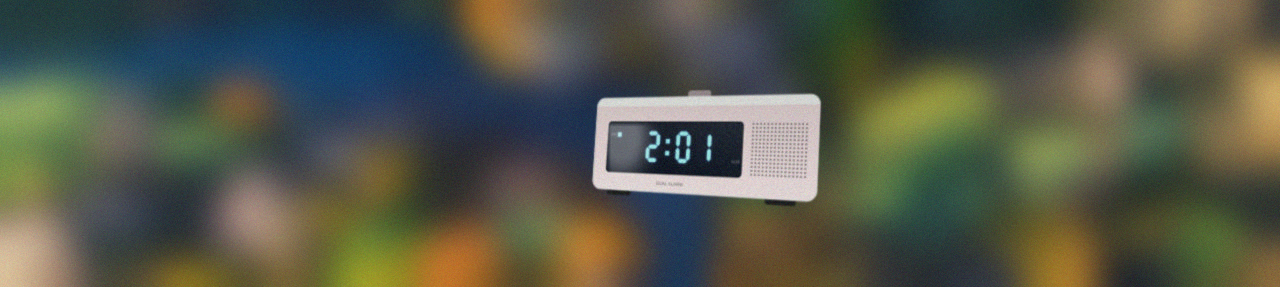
2:01
